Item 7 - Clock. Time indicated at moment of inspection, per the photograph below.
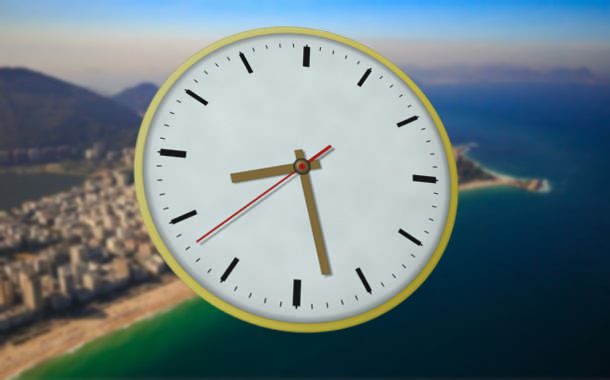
8:27:38
